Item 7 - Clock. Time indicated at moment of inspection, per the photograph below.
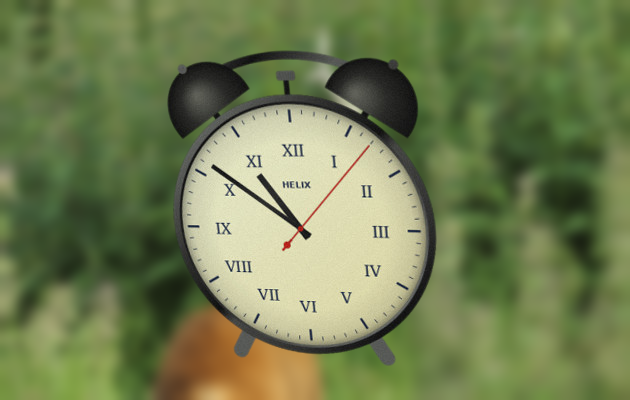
10:51:07
